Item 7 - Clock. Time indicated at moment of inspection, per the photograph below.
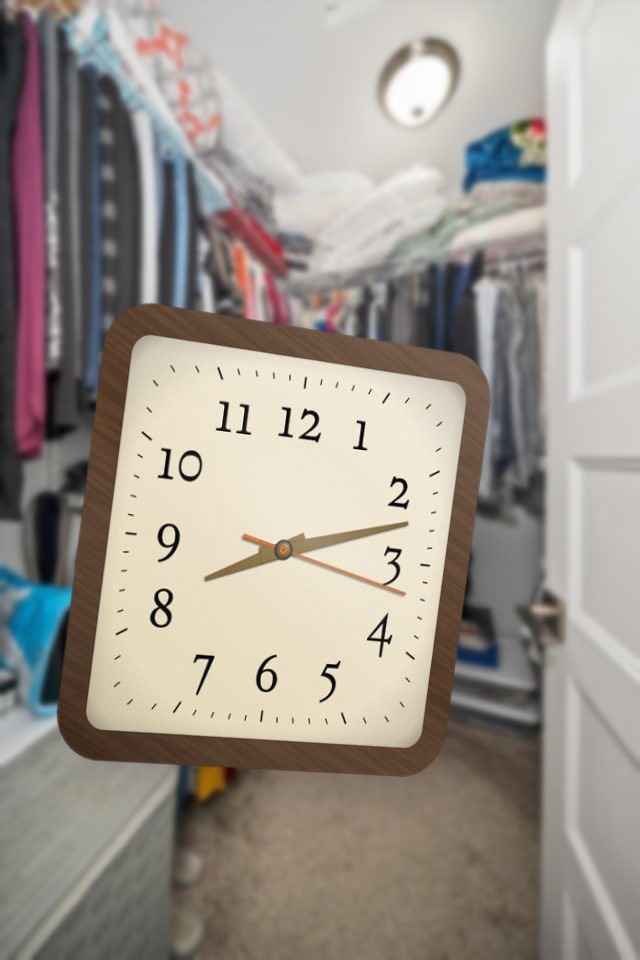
8:12:17
